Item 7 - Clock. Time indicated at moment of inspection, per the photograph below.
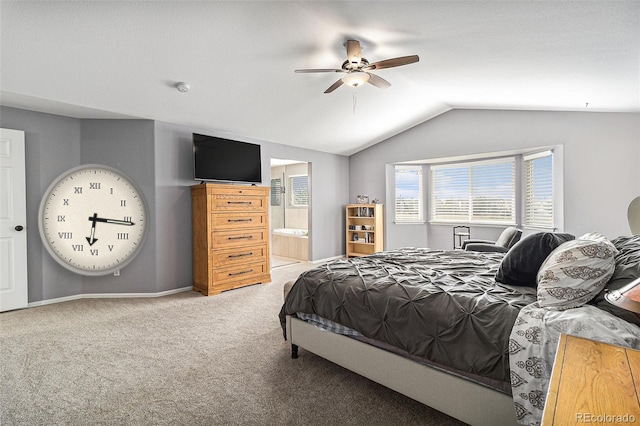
6:16
